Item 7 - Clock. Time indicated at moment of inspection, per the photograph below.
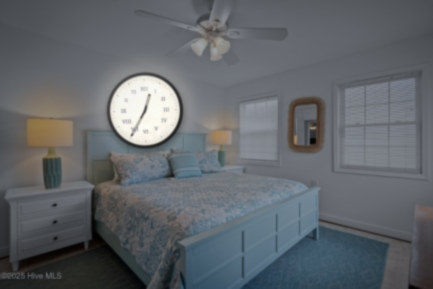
12:35
